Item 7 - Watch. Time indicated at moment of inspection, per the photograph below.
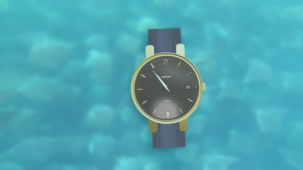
10:54
